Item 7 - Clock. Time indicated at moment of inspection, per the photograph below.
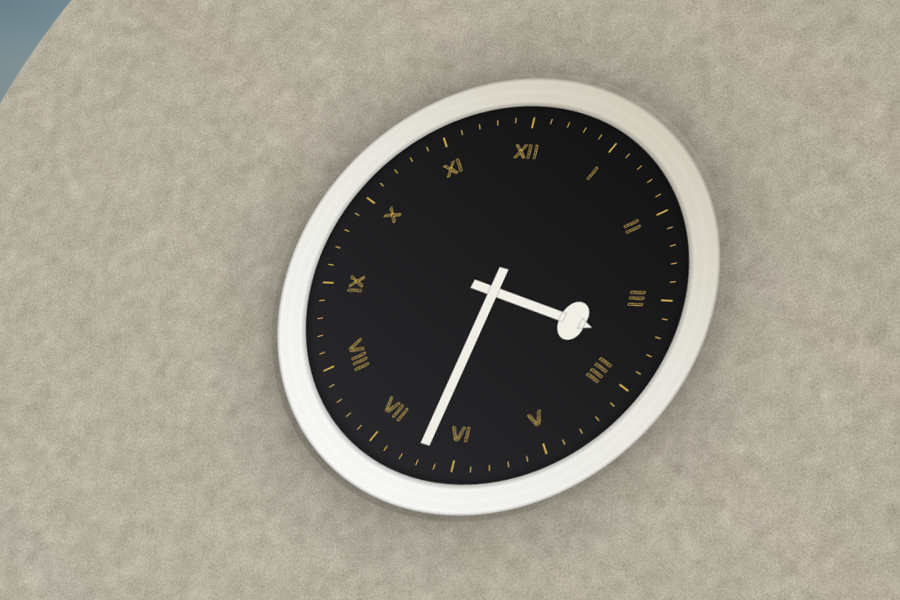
3:32
